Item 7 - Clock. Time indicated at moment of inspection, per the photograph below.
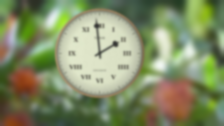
1:59
